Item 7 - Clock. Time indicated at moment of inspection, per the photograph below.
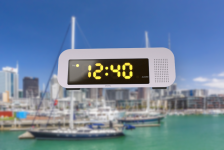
12:40
